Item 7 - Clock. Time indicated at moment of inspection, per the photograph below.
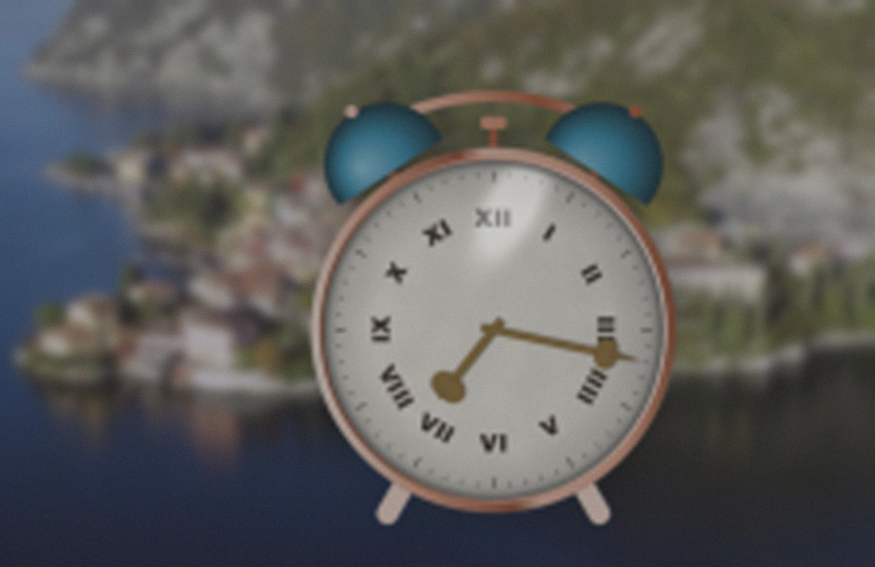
7:17
